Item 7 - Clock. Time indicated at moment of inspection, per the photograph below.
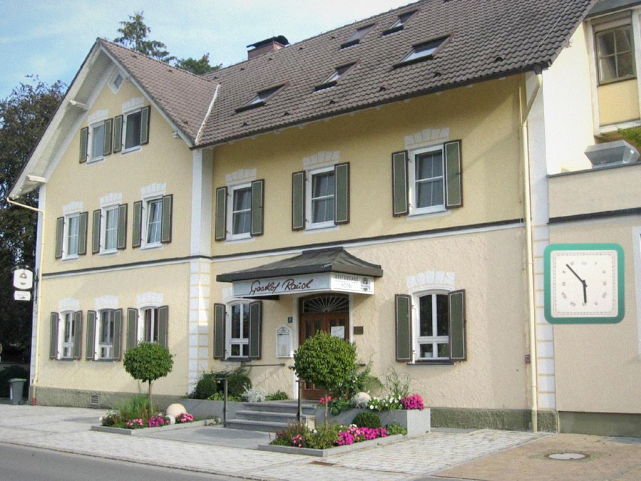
5:53
